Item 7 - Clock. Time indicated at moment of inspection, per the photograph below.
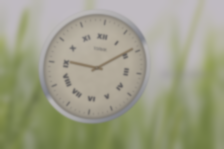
9:09
